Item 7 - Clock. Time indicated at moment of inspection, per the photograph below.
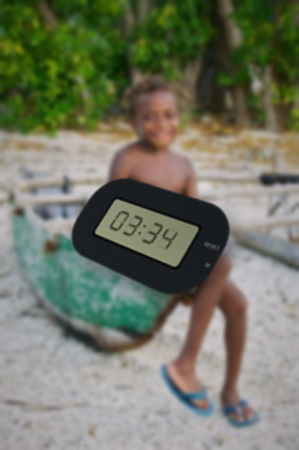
3:34
